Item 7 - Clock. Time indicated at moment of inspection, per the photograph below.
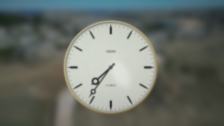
7:36
